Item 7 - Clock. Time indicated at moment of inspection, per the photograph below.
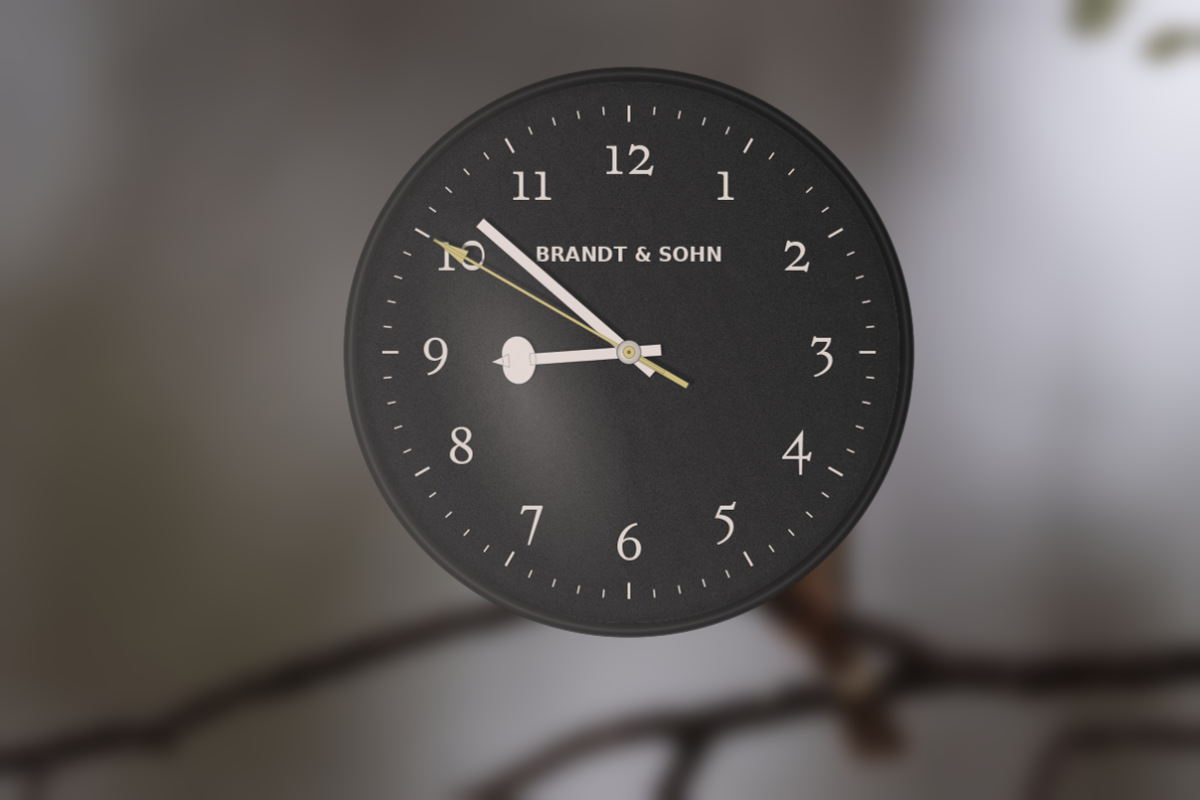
8:51:50
